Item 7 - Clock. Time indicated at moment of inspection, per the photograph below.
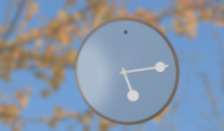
5:13
